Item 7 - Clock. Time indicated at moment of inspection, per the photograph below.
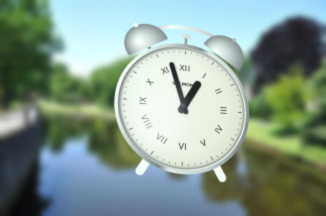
12:57
